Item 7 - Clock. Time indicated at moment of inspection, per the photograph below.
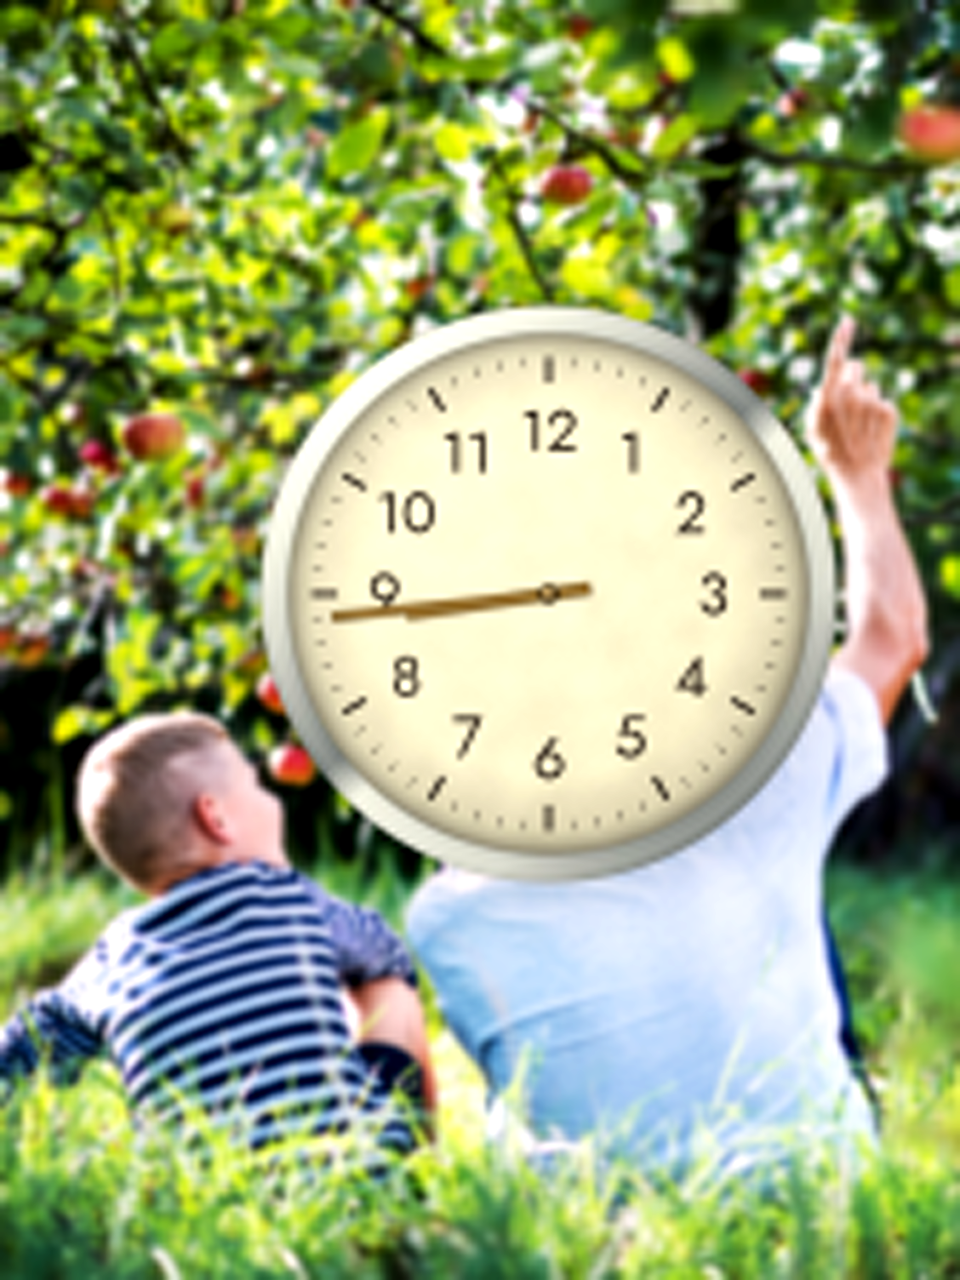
8:44
